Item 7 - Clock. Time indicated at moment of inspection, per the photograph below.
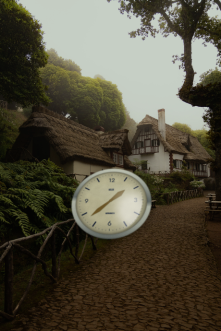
1:38
